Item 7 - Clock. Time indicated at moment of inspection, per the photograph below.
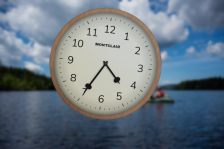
4:35
